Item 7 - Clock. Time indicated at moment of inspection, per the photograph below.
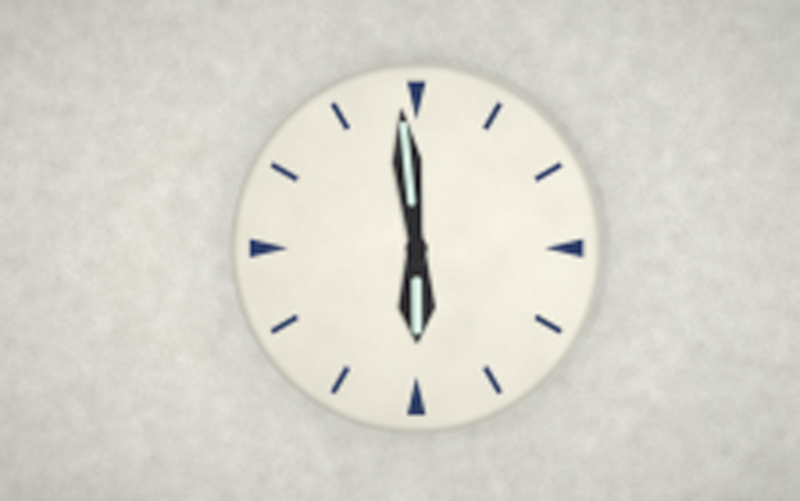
5:59
